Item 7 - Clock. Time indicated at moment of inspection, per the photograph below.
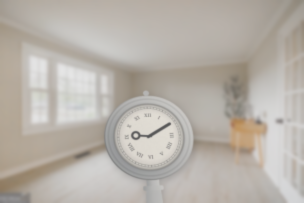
9:10
